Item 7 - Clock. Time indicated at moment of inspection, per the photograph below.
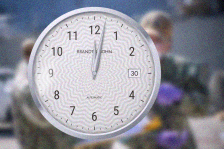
12:02
